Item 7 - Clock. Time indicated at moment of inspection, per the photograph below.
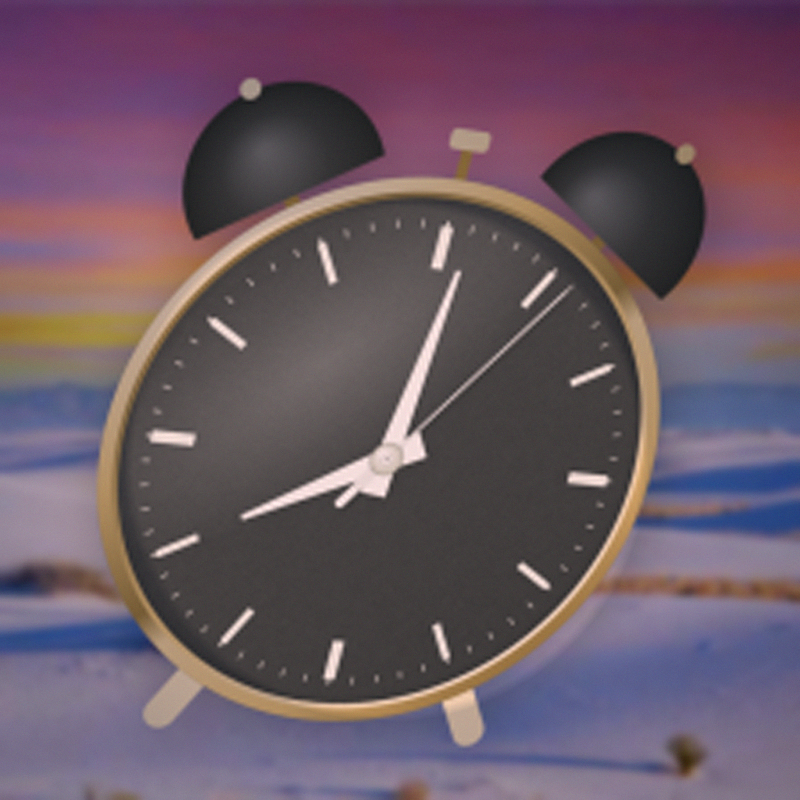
8:01:06
